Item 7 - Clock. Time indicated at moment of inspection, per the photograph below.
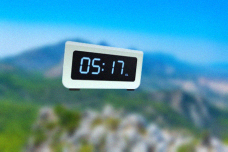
5:17
